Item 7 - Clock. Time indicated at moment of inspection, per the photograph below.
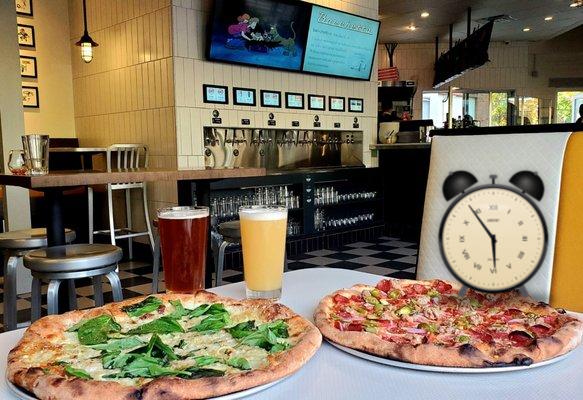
5:54
